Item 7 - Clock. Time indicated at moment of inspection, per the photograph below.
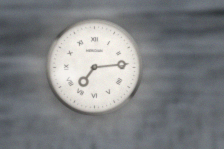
7:14
